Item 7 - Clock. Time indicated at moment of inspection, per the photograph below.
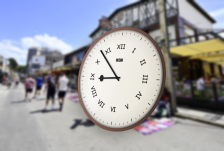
8:53
